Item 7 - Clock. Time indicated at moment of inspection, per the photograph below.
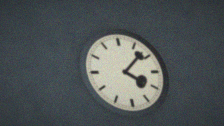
4:08
